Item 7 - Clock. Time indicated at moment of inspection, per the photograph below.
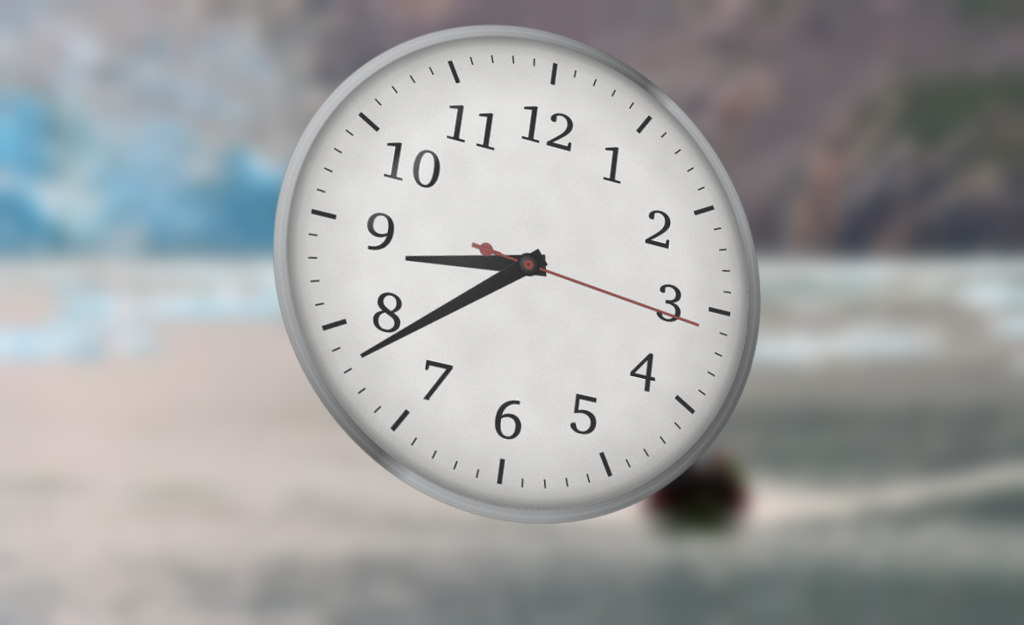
8:38:16
